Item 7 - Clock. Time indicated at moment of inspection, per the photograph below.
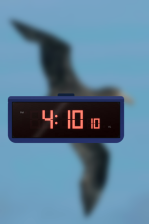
4:10:10
